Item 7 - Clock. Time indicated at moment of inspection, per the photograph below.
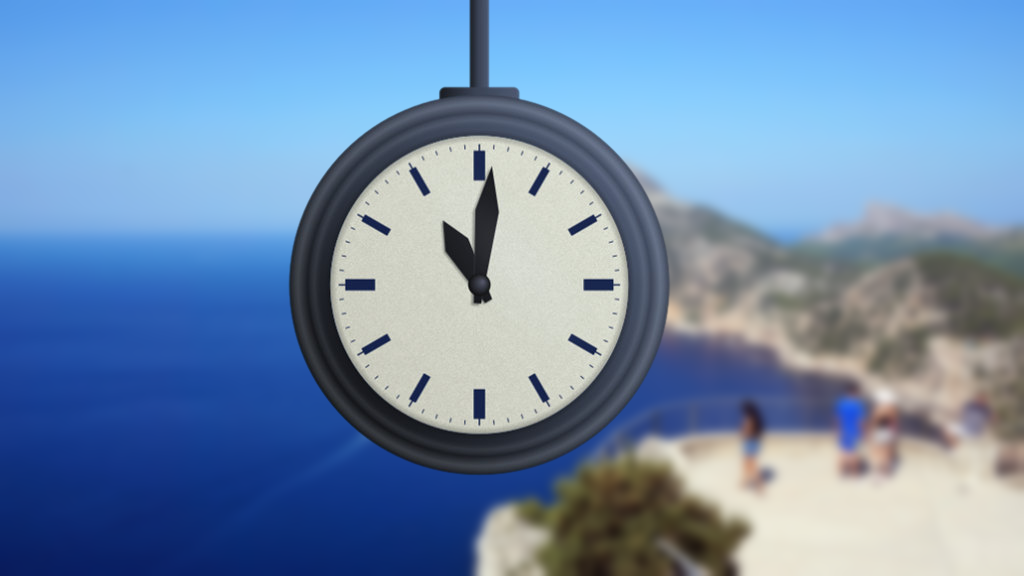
11:01
